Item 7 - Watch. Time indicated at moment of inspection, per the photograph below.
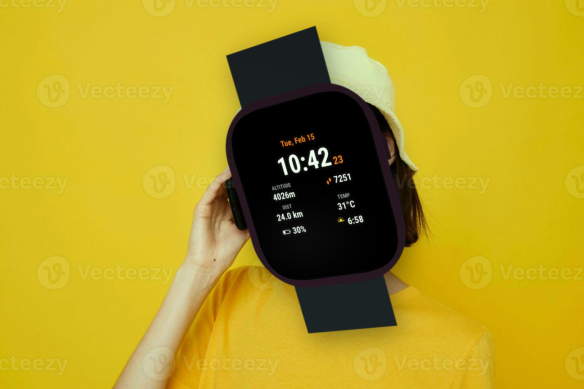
10:42:23
